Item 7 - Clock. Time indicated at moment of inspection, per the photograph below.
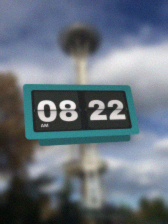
8:22
